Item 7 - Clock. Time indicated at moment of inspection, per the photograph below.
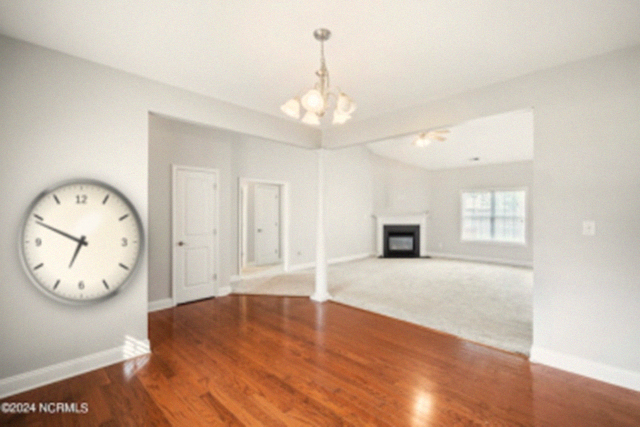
6:49
